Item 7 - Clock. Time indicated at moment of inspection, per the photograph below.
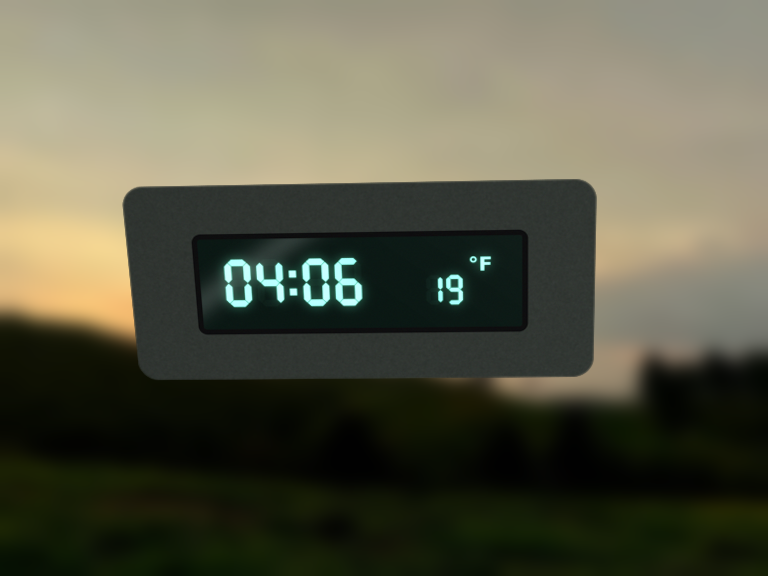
4:06
